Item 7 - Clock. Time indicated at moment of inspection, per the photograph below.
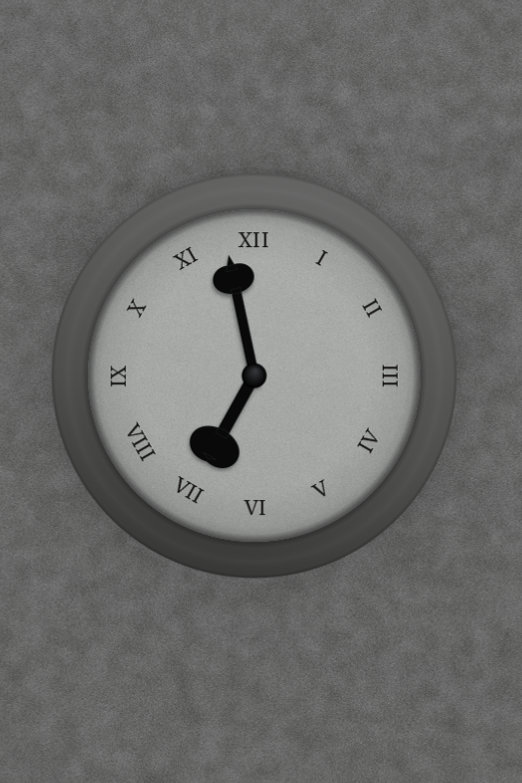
6:58
